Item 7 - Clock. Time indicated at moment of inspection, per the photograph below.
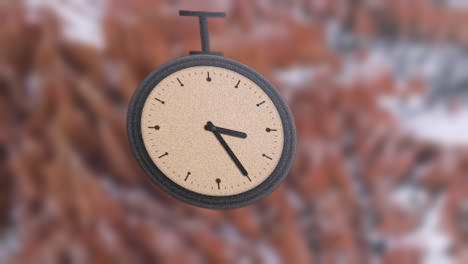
3:25
